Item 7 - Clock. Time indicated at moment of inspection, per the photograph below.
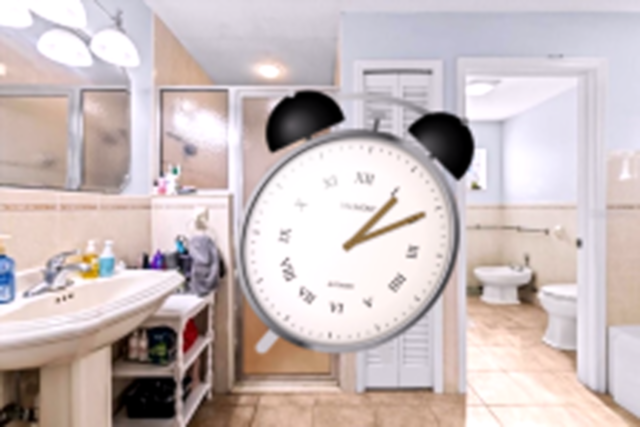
1:10
